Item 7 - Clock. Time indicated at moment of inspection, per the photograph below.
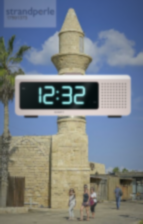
12:32
